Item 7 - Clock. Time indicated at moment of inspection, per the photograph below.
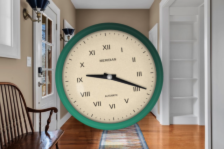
9:19
